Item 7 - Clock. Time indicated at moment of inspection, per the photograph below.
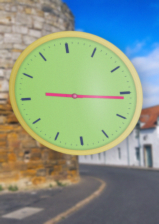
9:16
